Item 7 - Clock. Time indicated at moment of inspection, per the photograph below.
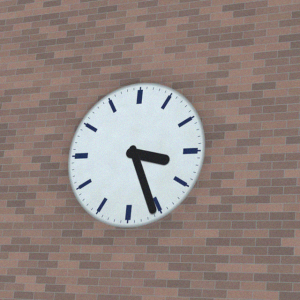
3:26
